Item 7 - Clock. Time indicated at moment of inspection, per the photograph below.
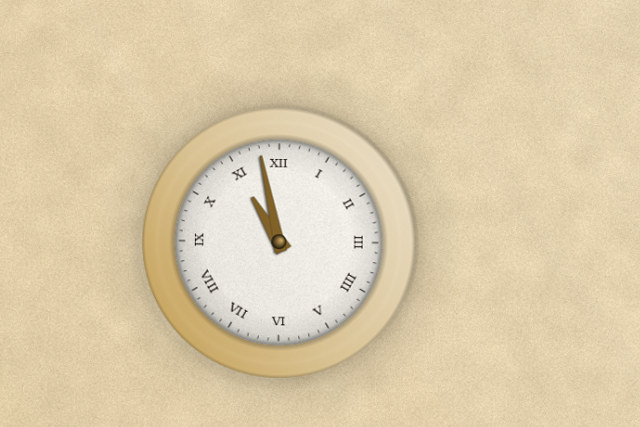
10:58
